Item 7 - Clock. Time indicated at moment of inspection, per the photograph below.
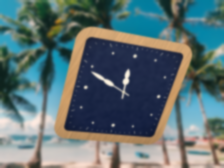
11:49
